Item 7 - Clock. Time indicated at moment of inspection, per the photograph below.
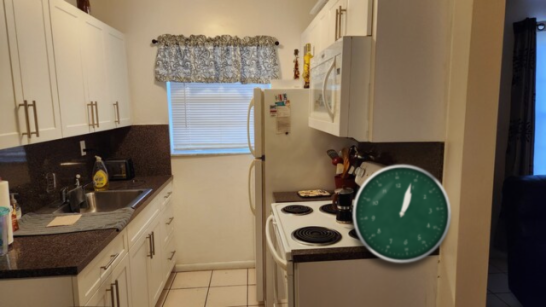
1:04
